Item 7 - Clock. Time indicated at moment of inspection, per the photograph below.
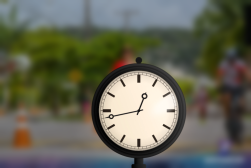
12:43
